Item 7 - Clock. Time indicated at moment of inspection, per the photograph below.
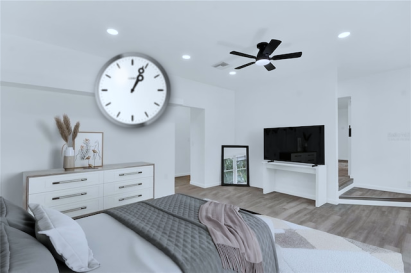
1:04
